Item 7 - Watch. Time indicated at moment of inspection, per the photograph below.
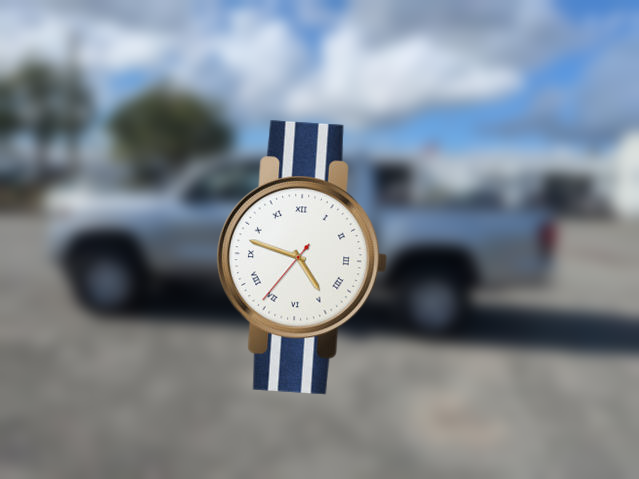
4:47:36
